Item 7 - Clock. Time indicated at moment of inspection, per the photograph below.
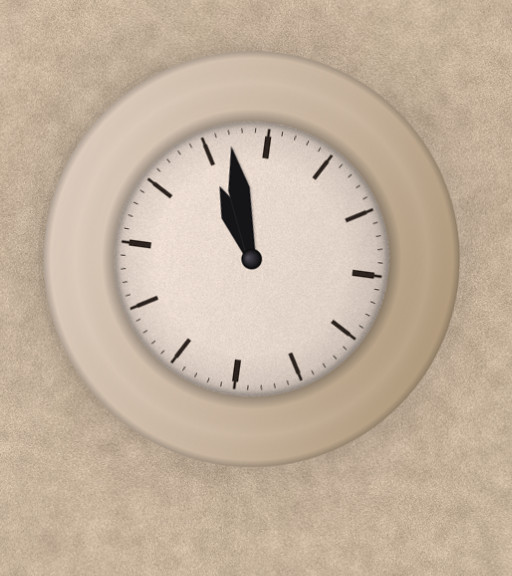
10:57
